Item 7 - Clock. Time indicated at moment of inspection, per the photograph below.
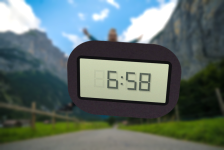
6:58
